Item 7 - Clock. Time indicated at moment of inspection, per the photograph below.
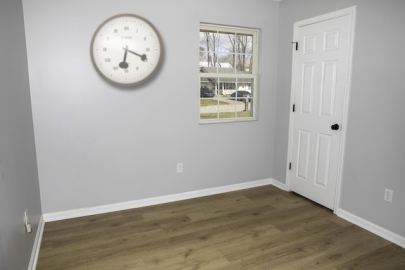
6:19
